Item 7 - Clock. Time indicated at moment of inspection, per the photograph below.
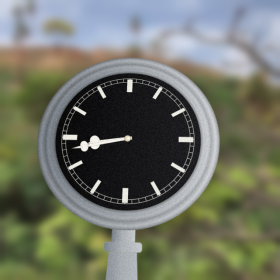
8:43
